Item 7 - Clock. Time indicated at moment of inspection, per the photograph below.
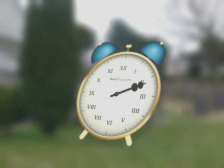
2:11
